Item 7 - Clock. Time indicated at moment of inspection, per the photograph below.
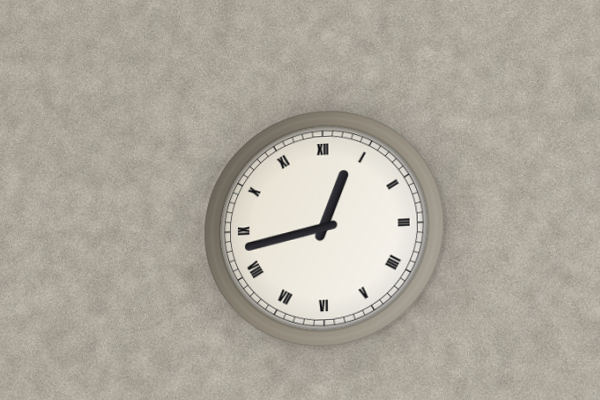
12:43
